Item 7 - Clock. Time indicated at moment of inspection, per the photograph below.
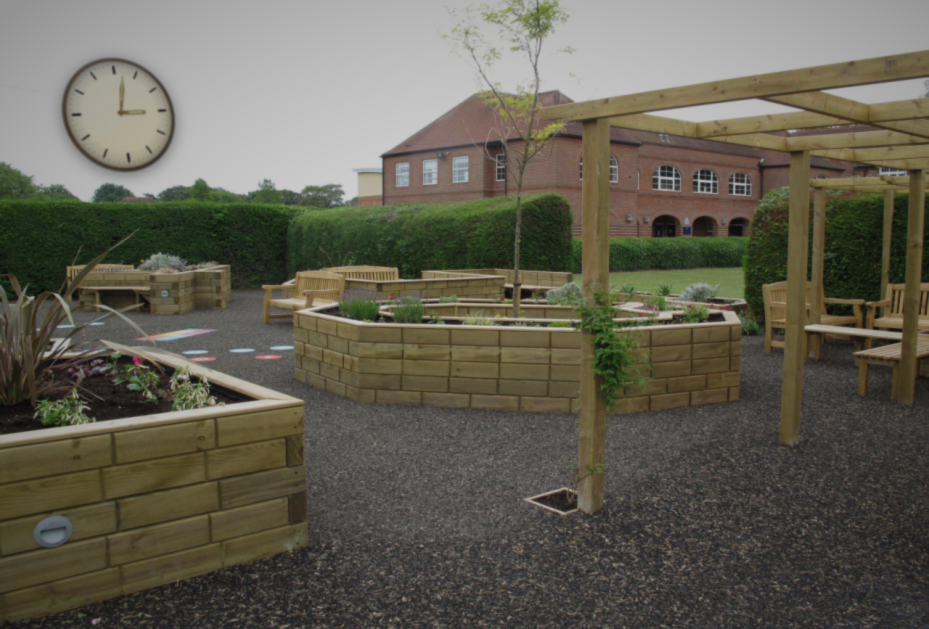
3:02
